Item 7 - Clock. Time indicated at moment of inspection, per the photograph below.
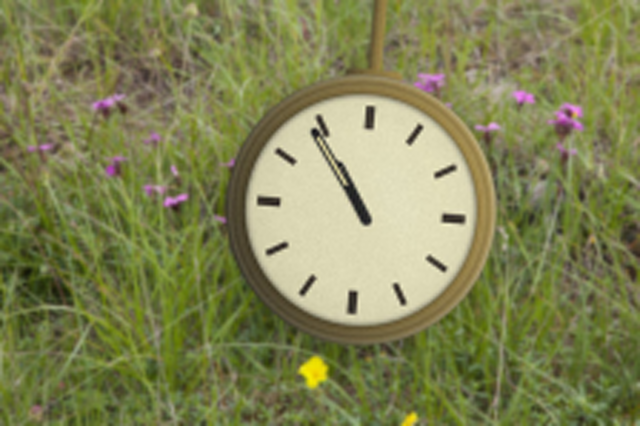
10:54
